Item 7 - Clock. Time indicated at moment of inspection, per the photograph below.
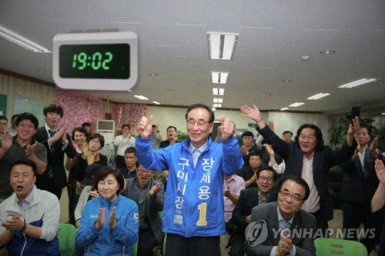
19:02
